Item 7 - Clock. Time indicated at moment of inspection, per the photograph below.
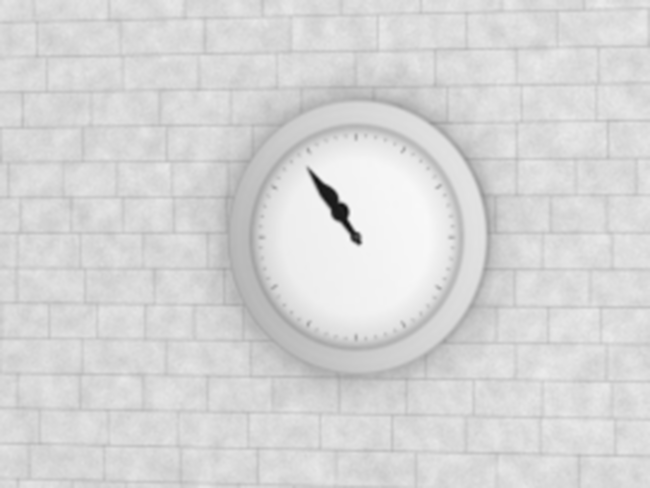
10:54
